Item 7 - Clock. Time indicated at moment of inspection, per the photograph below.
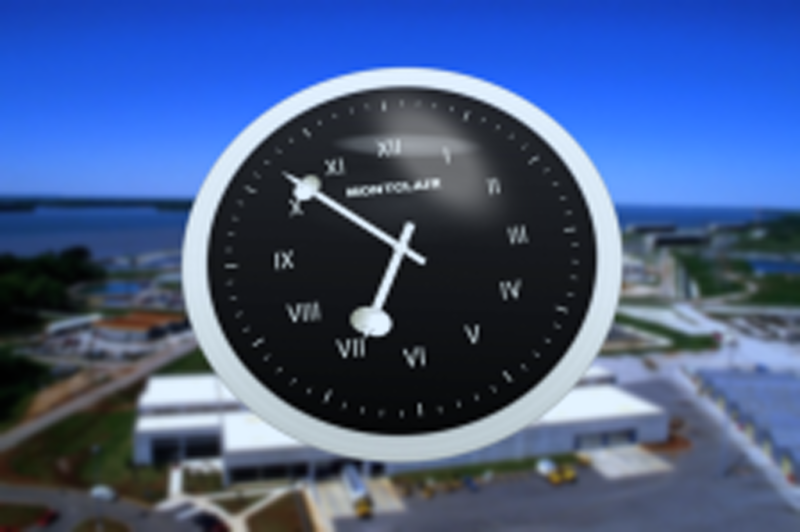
6:52
